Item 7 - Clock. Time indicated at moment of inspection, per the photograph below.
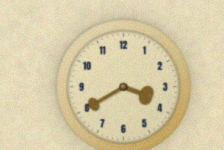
3:40
